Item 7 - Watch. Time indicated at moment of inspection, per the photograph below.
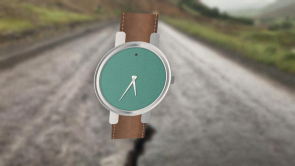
5:35
